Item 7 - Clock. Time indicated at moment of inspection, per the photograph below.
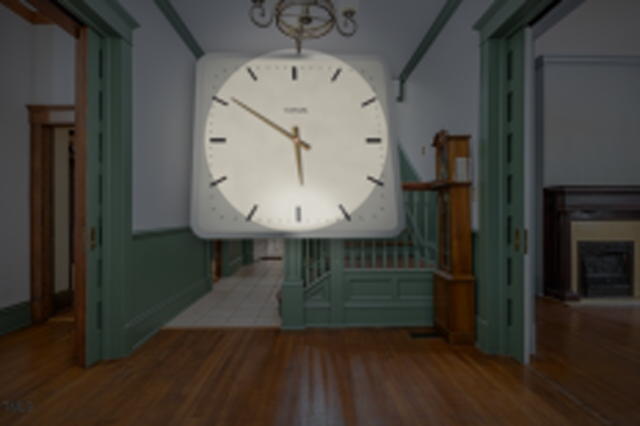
5:51
